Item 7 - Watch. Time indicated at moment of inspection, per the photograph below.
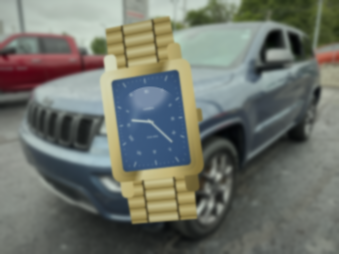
9:23
